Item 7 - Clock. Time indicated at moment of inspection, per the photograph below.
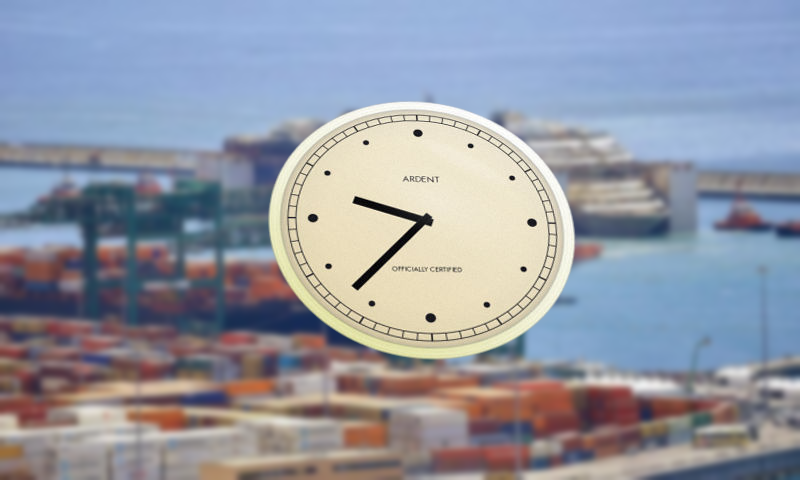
9:37
